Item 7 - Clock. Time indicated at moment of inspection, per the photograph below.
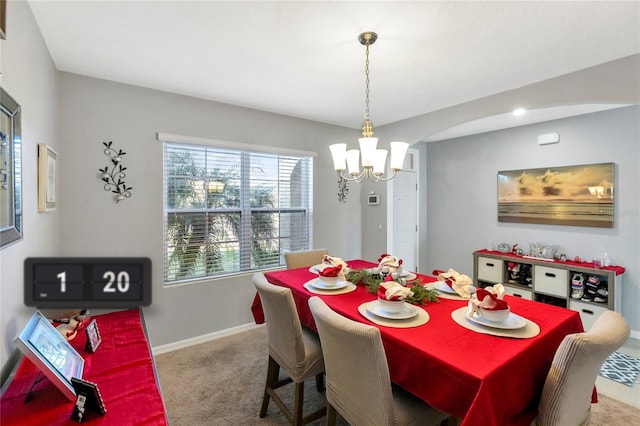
1:20
